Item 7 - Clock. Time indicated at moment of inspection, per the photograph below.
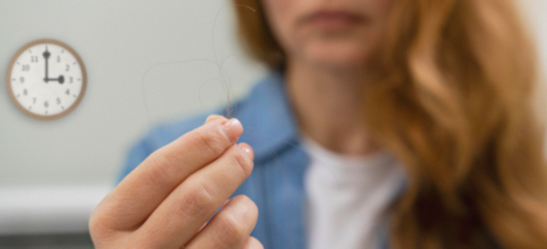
3:00
